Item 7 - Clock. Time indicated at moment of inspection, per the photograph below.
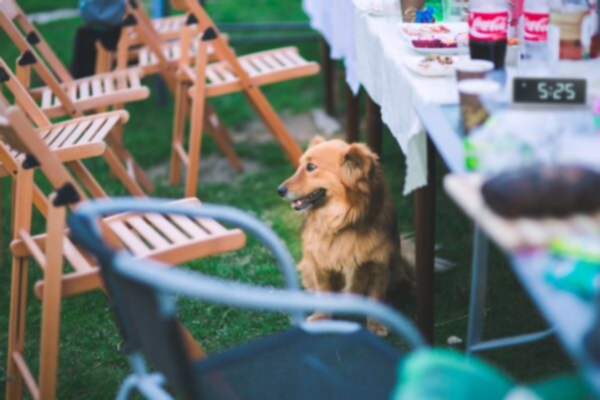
5:25
